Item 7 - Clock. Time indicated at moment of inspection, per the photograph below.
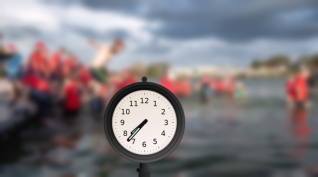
7:37
